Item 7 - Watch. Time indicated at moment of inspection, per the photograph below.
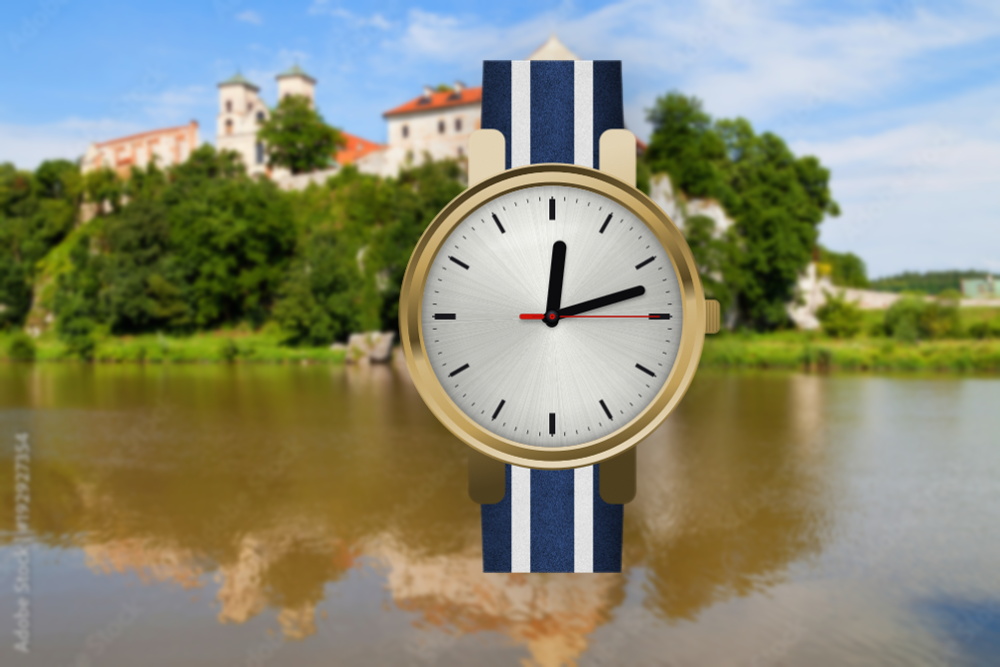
12:12:15
